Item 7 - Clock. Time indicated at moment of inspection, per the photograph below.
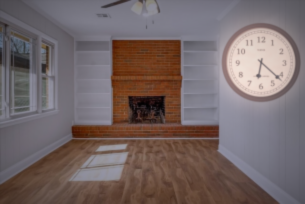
6:22
